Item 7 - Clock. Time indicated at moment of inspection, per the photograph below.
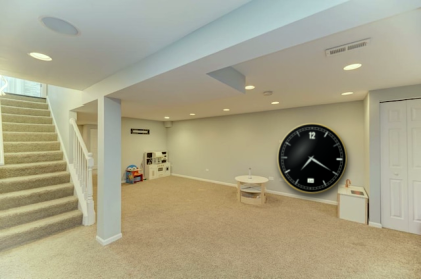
7:20
